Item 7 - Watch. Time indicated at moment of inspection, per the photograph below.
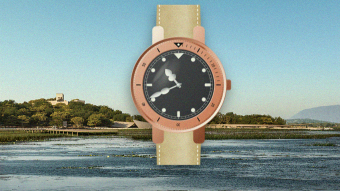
10:41
